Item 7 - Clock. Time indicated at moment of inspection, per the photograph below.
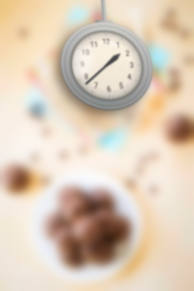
1:38
